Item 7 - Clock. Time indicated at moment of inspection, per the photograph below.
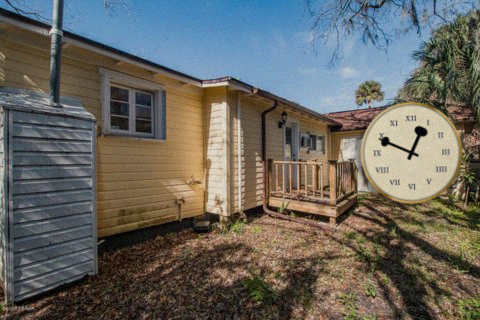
12:49
